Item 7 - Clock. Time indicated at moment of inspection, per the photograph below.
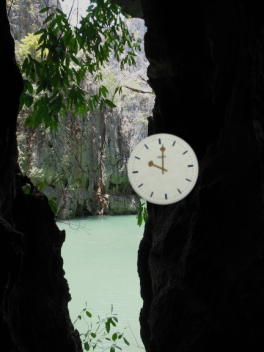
10:01
